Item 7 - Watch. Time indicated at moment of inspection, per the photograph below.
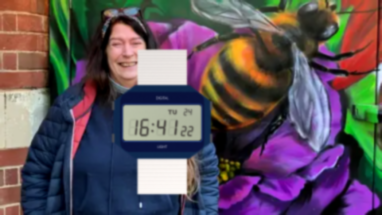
16:41:22
